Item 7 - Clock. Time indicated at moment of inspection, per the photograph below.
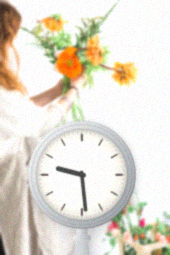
9:29
